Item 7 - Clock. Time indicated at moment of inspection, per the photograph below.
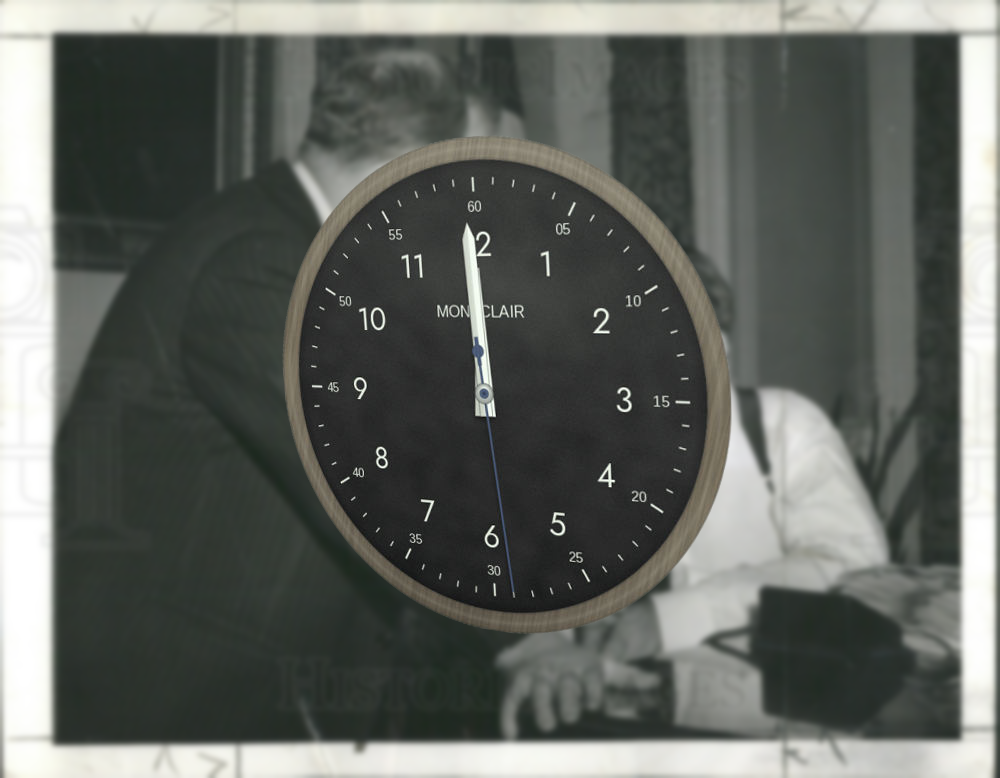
11:59:29
